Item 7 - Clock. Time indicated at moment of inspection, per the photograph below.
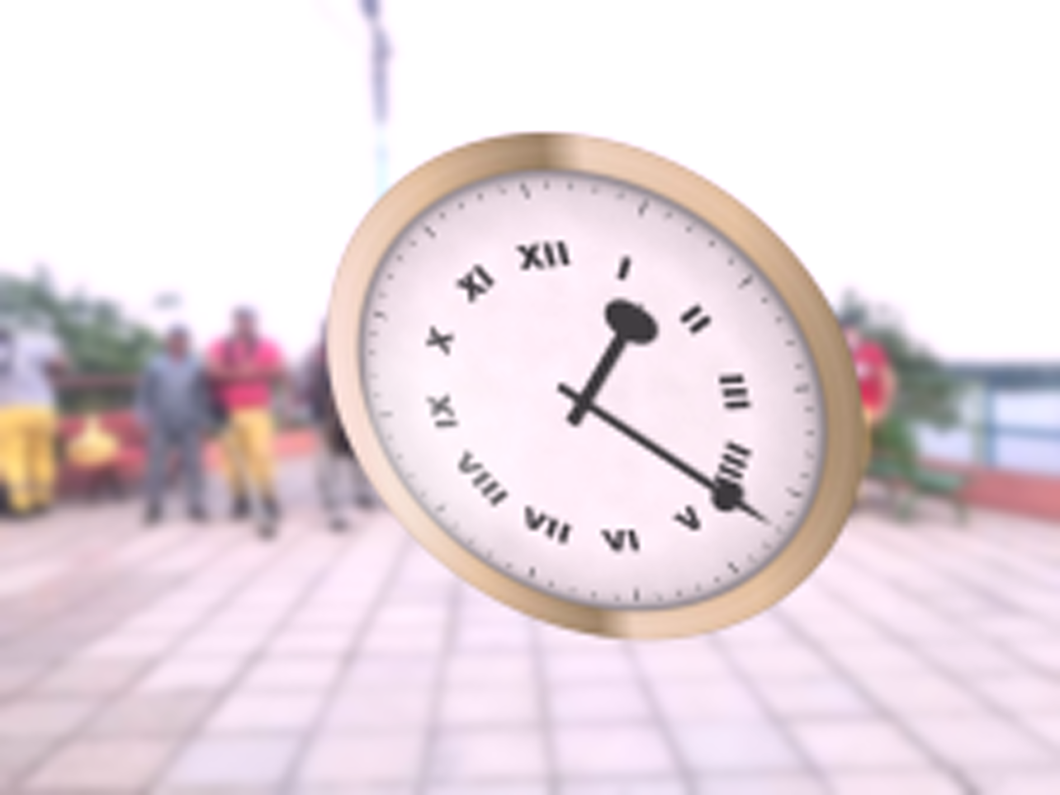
1:22
